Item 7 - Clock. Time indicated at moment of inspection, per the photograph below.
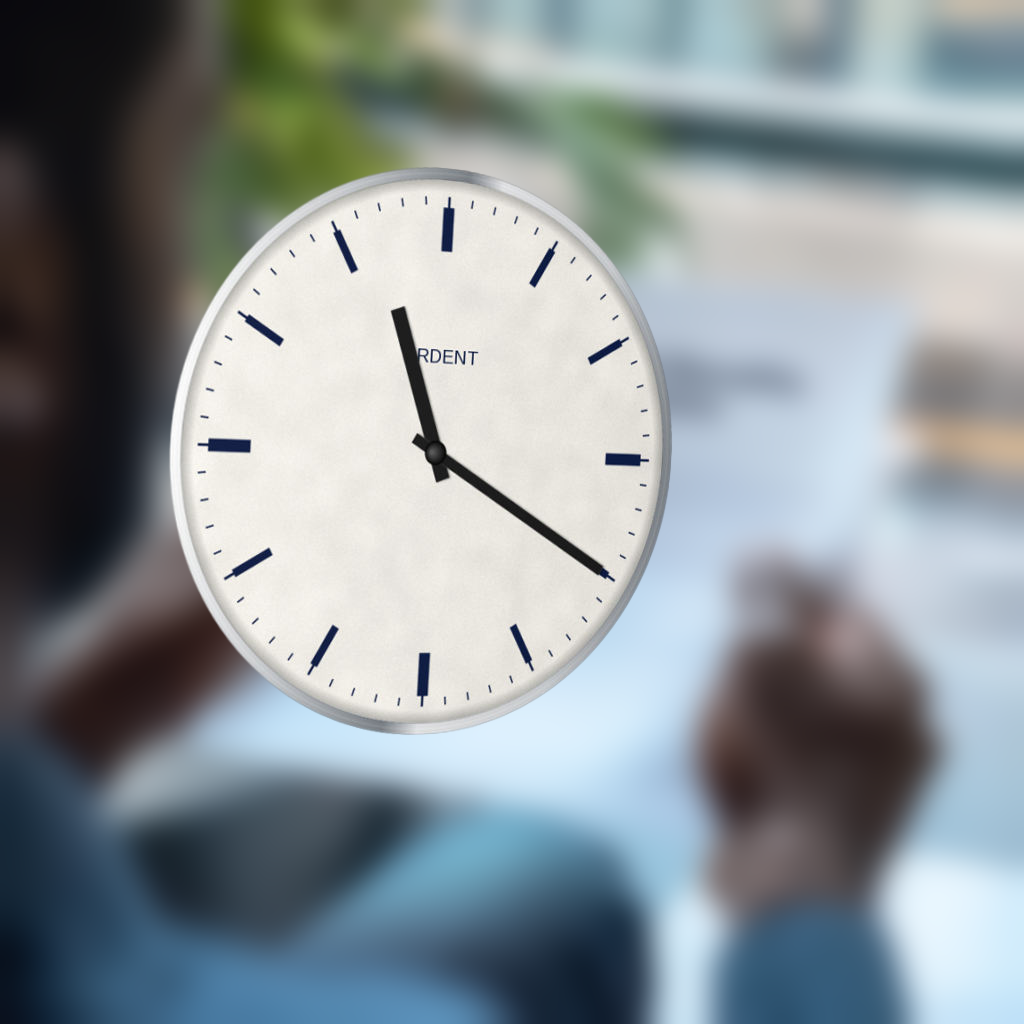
11:20
